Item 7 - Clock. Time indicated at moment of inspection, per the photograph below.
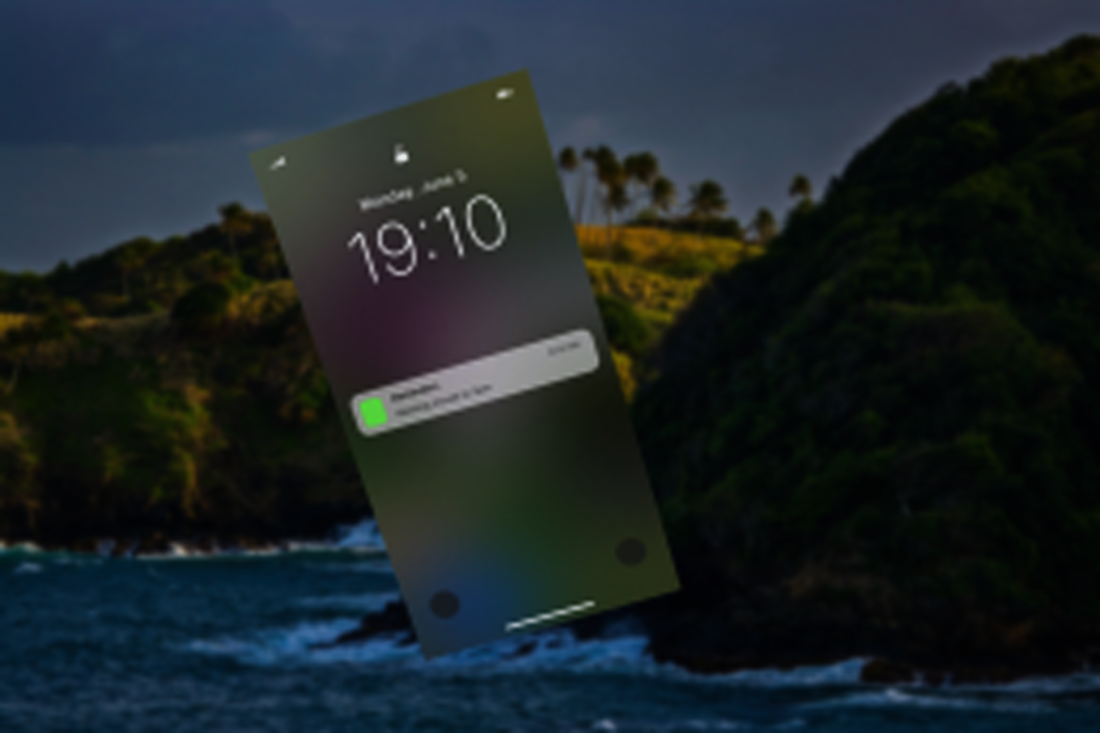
19:10
